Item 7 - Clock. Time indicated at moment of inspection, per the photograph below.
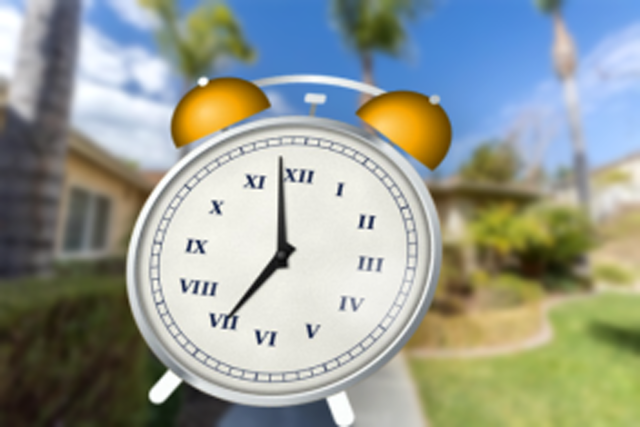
6:58
